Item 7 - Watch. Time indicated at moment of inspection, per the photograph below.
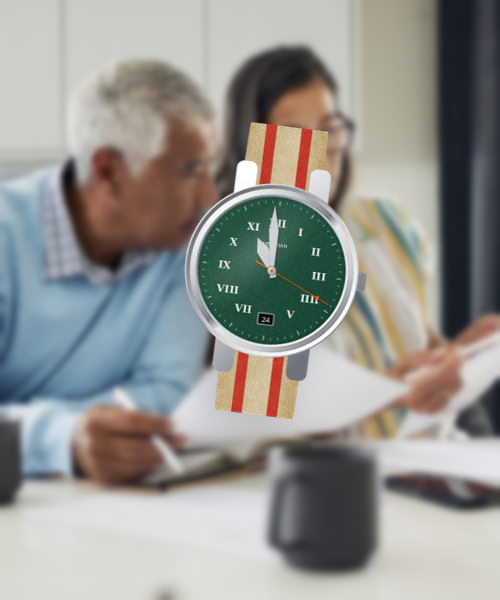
10:59:19
